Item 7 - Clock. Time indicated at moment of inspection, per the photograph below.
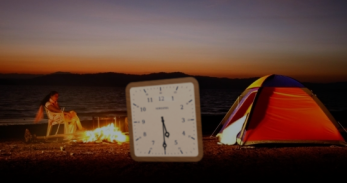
5:30
